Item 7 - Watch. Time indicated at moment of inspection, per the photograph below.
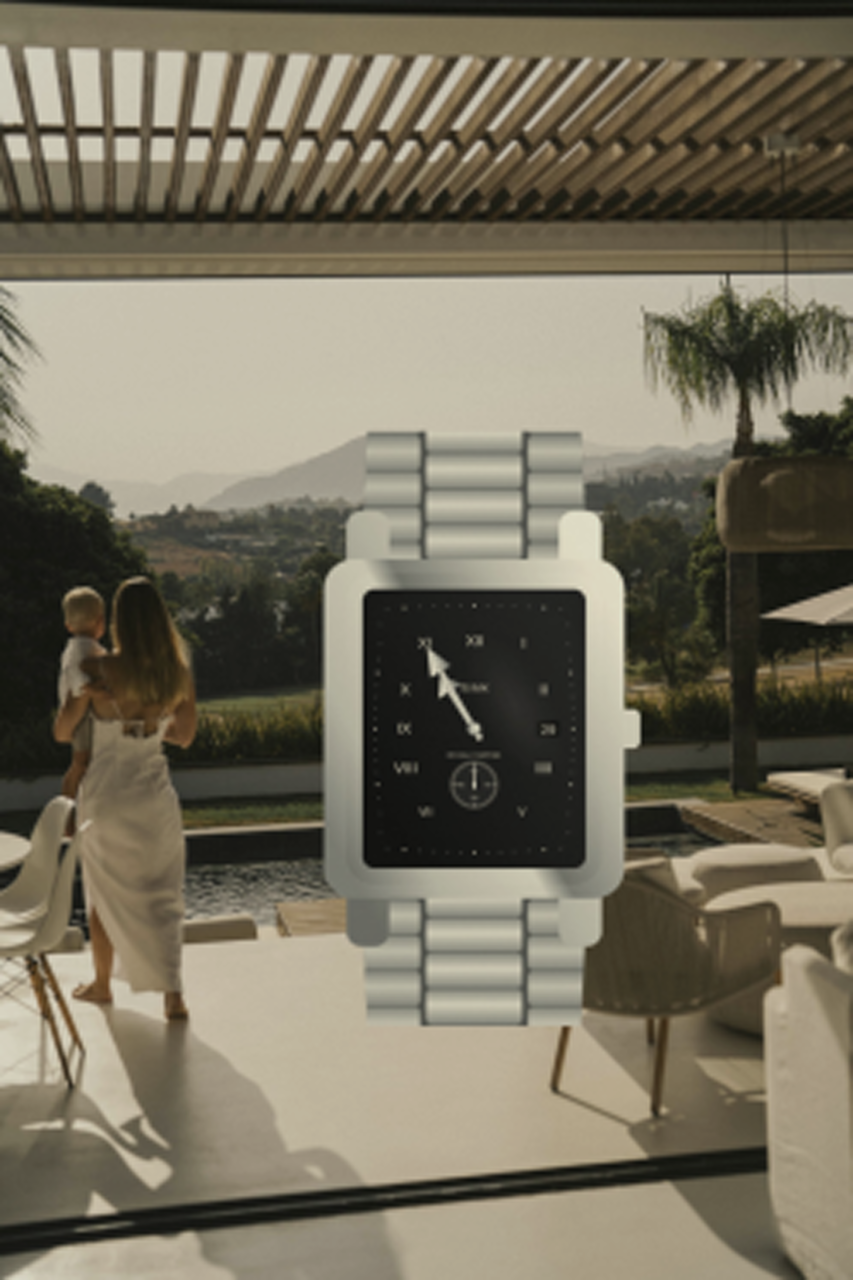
10:55
